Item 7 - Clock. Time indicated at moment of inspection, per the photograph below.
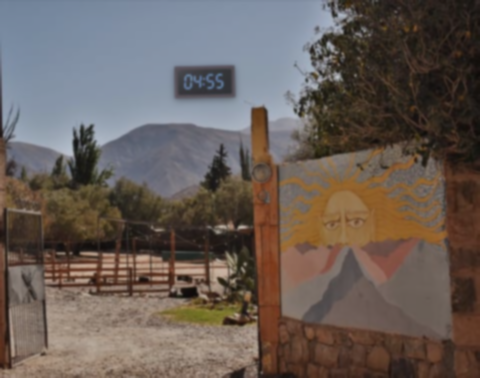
4:55
